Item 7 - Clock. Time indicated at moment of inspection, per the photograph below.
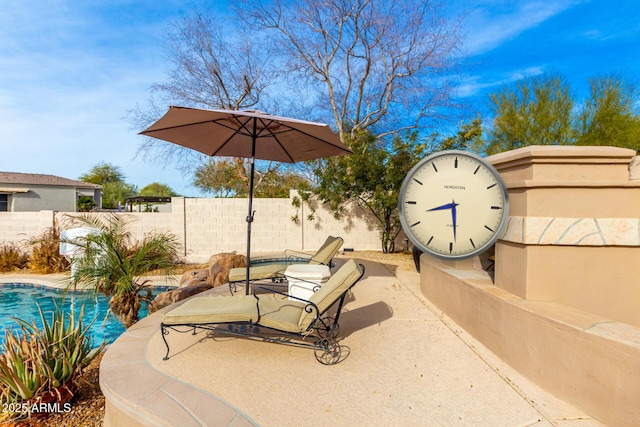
8:29
